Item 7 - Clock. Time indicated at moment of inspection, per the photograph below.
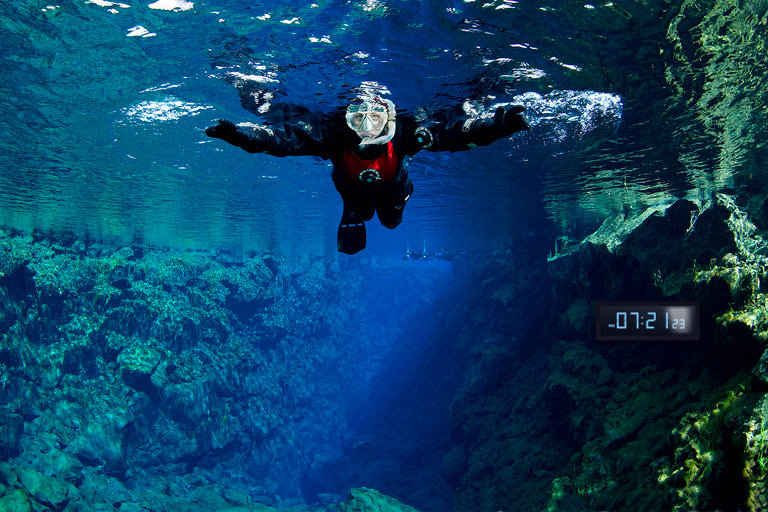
7:21:23
